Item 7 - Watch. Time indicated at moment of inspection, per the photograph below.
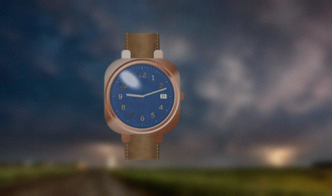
9:12
